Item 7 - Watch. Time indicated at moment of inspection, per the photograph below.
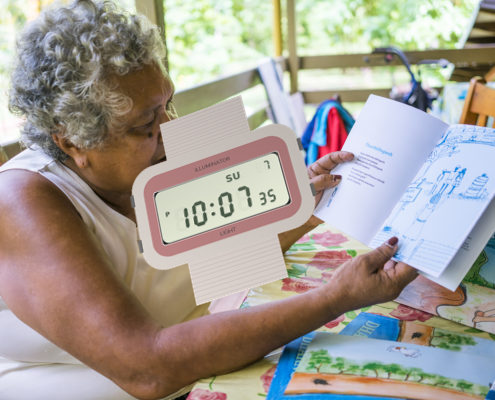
10:07:35
